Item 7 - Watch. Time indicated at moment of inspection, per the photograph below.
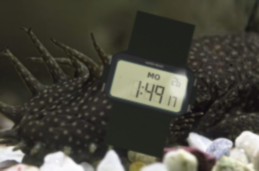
1:49:17
